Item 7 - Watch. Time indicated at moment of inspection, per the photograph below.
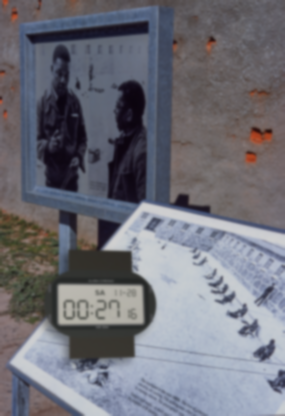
0:27
